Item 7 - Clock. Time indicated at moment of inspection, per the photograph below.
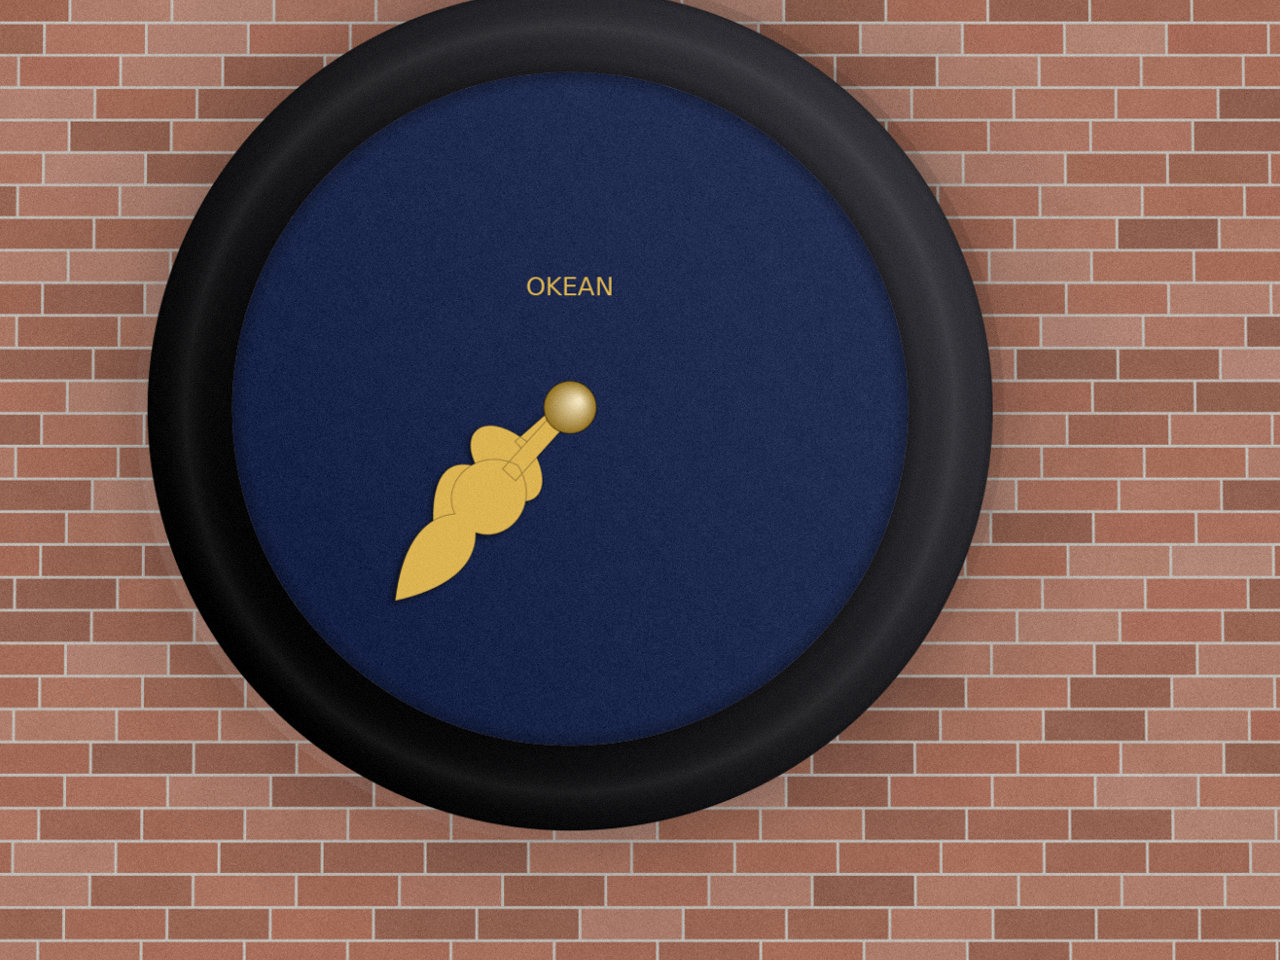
7:37
